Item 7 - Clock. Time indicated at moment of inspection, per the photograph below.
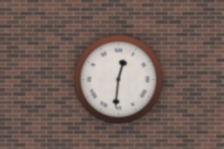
12:31
